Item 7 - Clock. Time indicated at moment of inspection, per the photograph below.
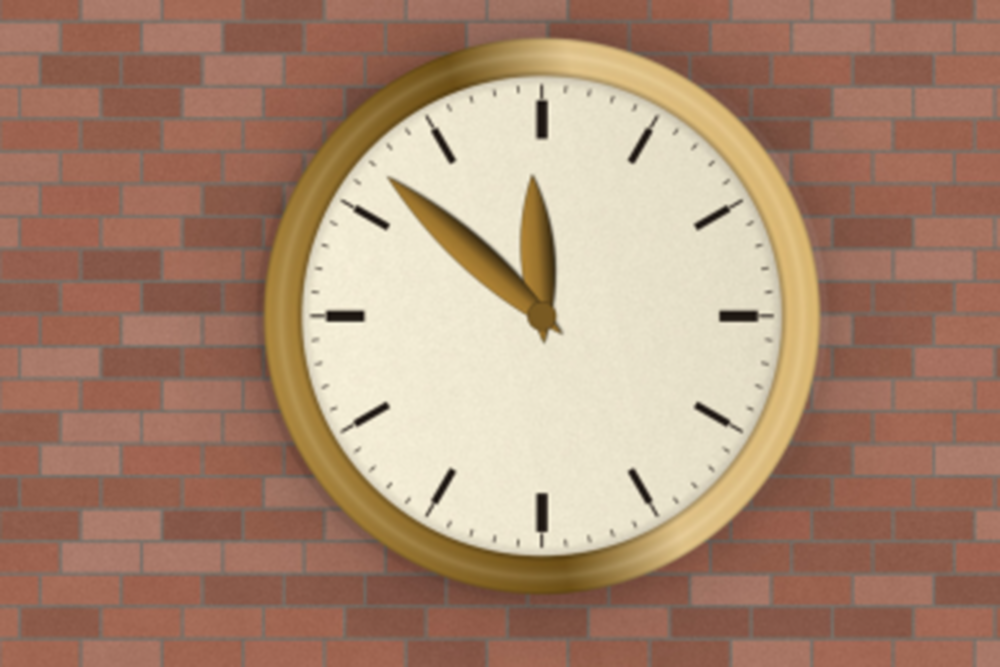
11:52
